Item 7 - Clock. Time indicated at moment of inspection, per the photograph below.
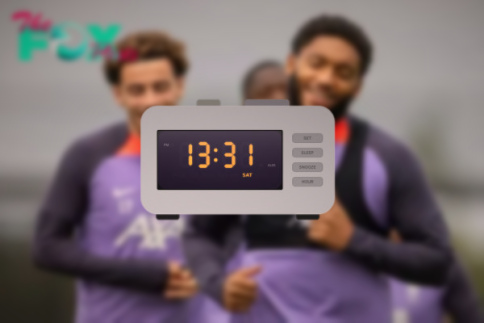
13:31
